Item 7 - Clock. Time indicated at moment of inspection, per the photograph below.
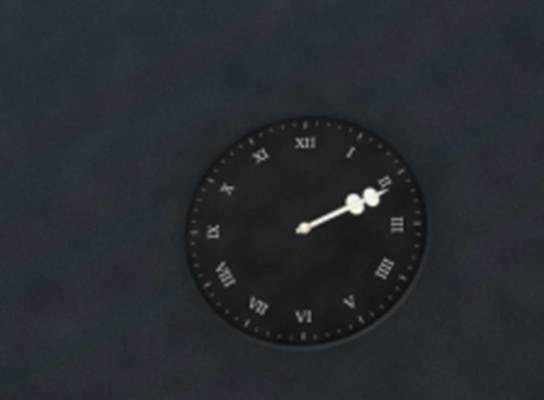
2:11
